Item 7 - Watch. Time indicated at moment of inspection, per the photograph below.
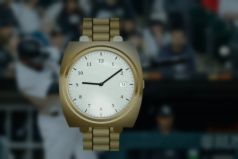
9:09
